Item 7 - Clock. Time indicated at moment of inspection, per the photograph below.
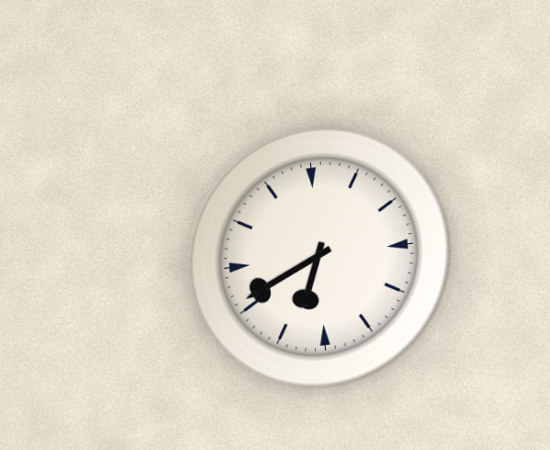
6:41
